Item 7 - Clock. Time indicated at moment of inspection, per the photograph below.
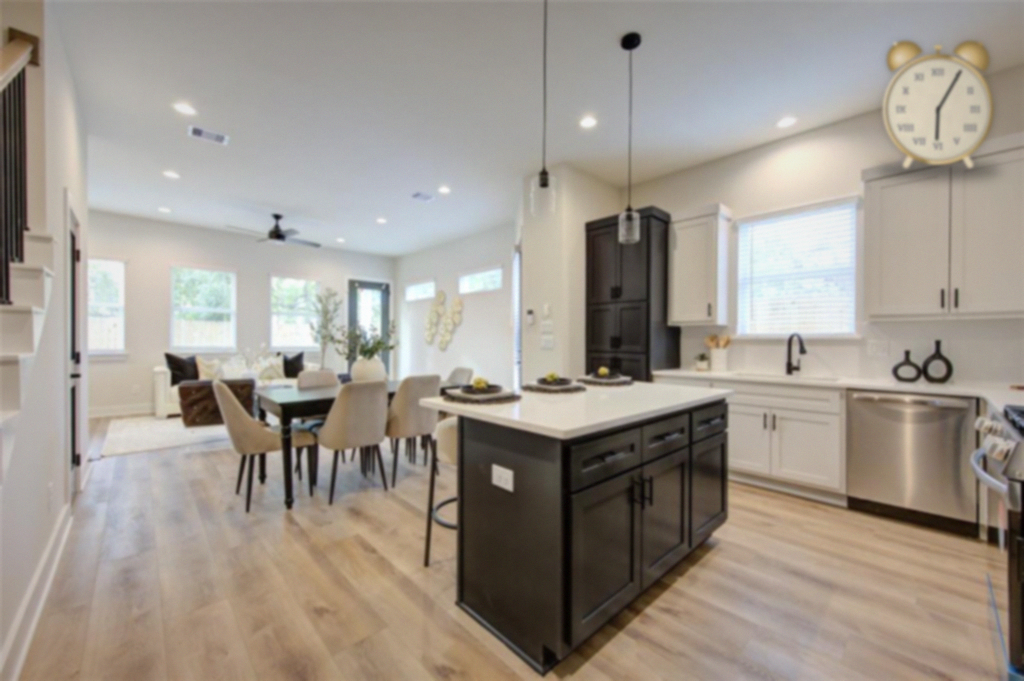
6:05
